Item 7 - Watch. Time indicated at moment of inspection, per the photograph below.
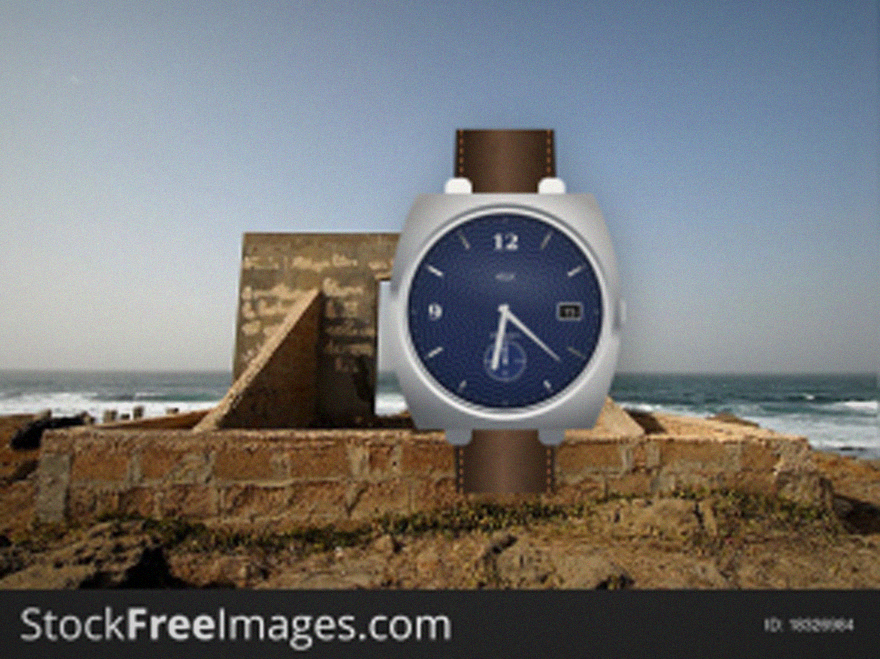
6:22
